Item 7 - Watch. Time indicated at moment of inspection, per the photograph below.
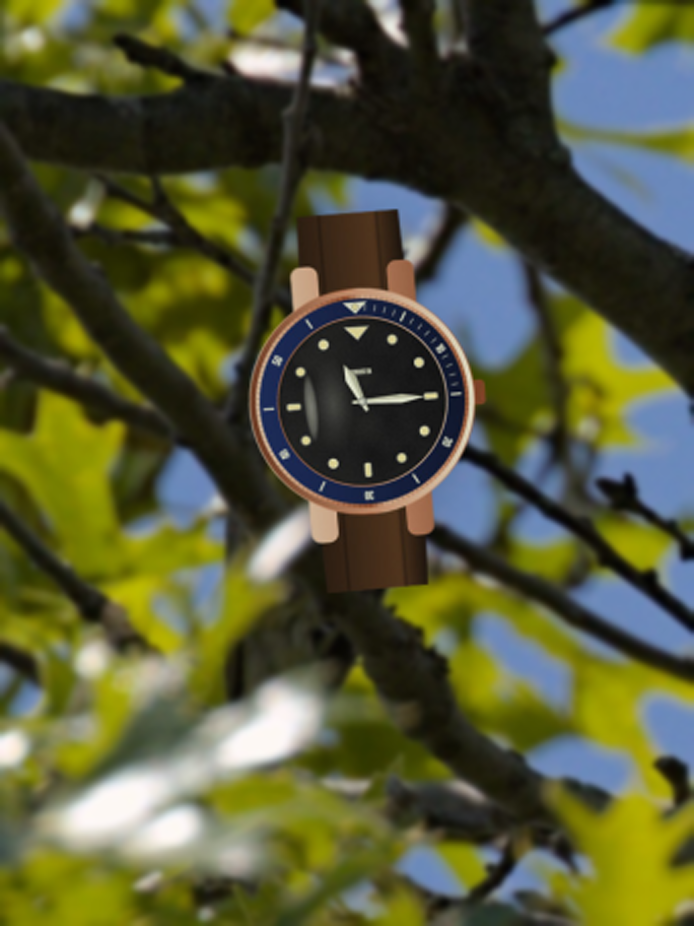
11:15
